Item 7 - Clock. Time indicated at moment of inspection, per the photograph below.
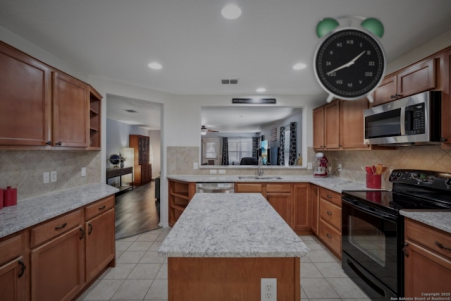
1:41
